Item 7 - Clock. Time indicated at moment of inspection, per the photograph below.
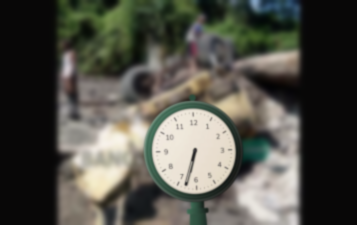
6:33
